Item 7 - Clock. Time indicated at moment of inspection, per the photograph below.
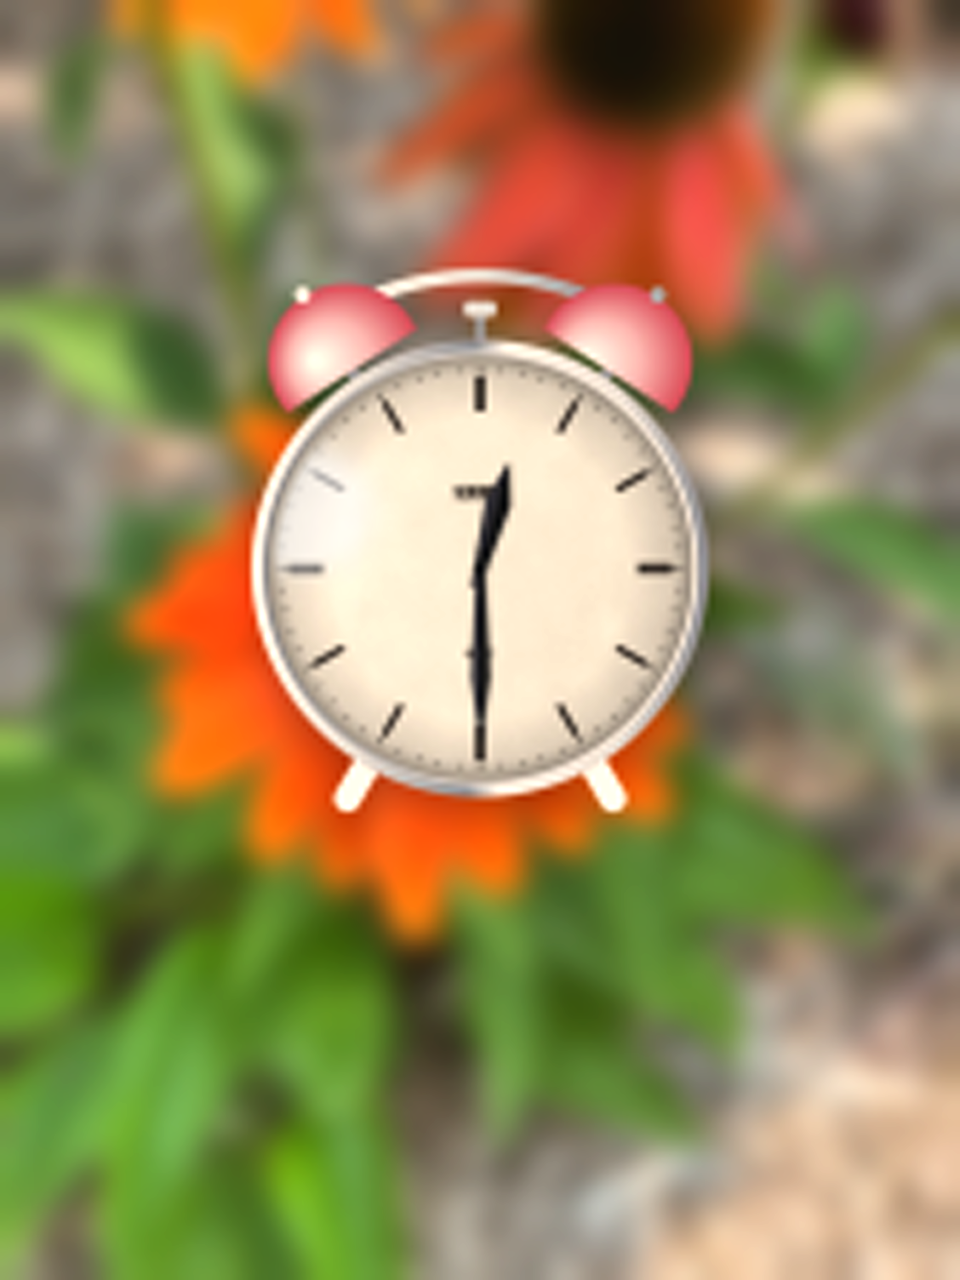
12:30
